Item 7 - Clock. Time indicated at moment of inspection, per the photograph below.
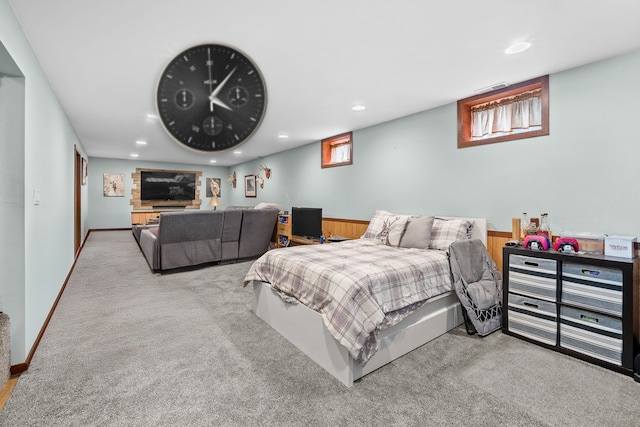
4:07
